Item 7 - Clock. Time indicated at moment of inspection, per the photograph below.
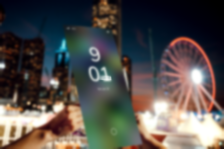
9:01
